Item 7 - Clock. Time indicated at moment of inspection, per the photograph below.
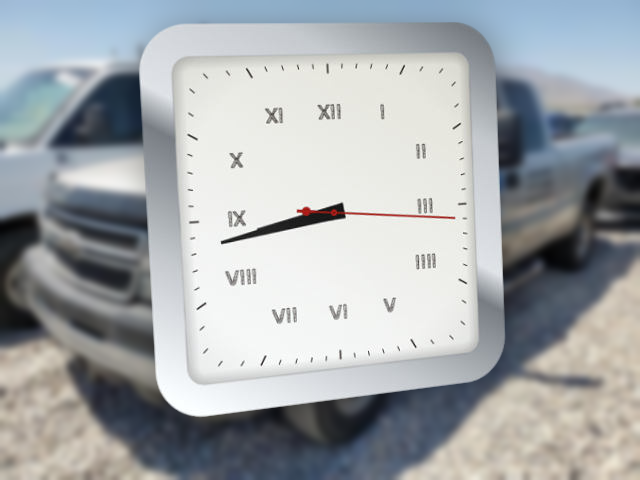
8:43:16
